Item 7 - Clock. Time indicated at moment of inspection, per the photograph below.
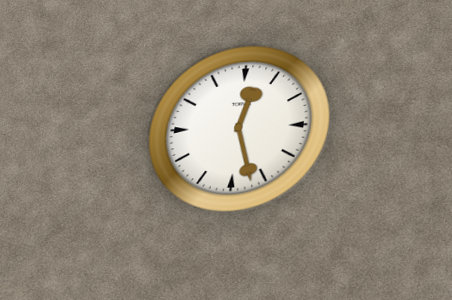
12:27
